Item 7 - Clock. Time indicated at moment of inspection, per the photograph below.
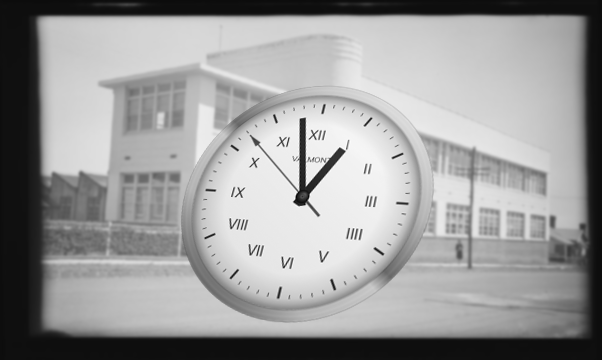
12:57:52
